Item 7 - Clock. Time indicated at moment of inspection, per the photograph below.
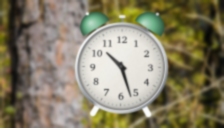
10:27
